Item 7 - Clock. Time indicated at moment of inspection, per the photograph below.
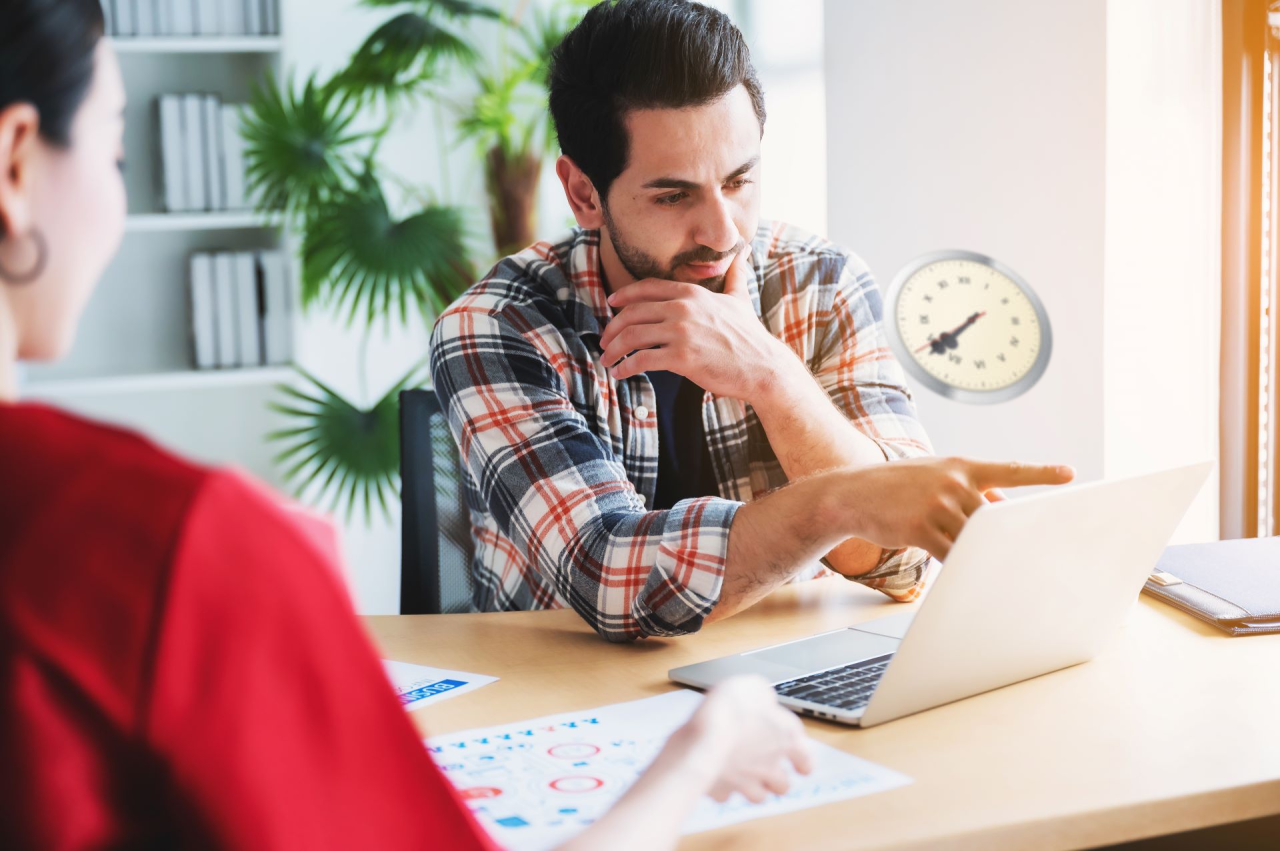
7:38:40
